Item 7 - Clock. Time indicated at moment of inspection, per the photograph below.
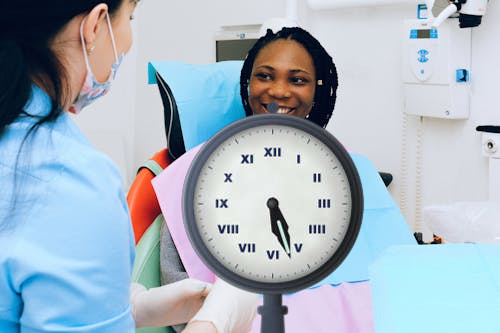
5:27
